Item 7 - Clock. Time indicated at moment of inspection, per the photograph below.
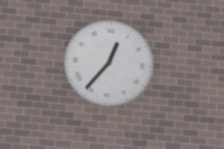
12:36
